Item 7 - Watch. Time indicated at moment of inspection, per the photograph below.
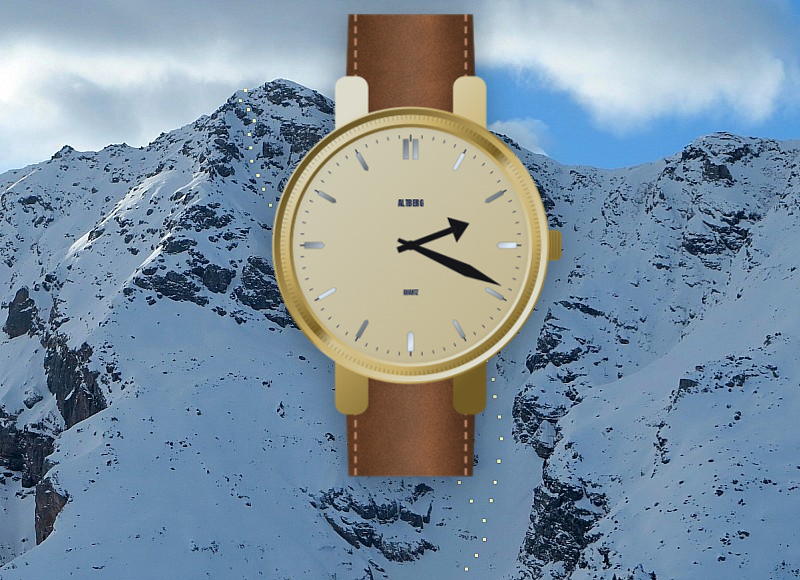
2:19
